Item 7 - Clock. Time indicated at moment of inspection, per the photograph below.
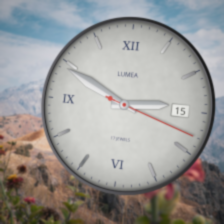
2:49:18
